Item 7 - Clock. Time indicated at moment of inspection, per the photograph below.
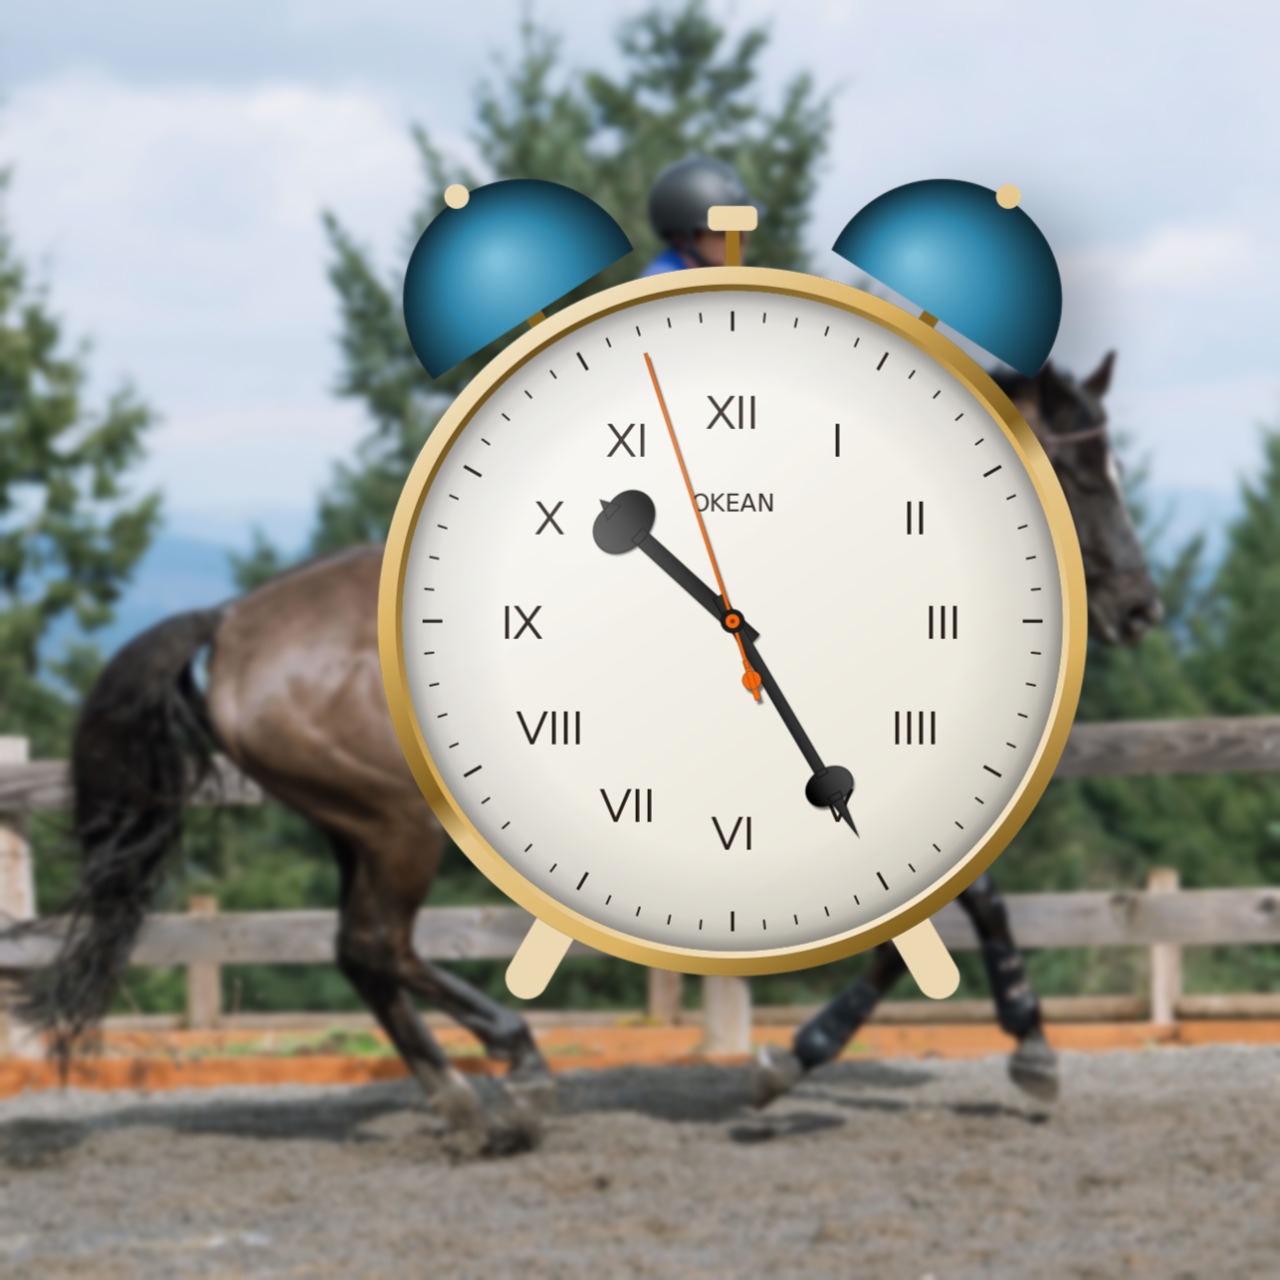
10:24:57
